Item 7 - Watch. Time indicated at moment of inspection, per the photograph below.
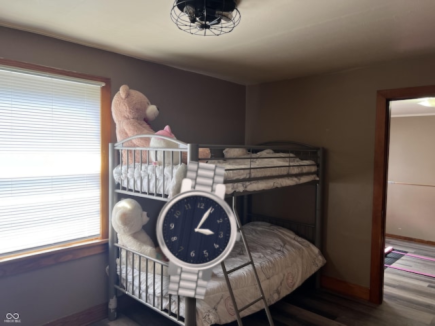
3:04
